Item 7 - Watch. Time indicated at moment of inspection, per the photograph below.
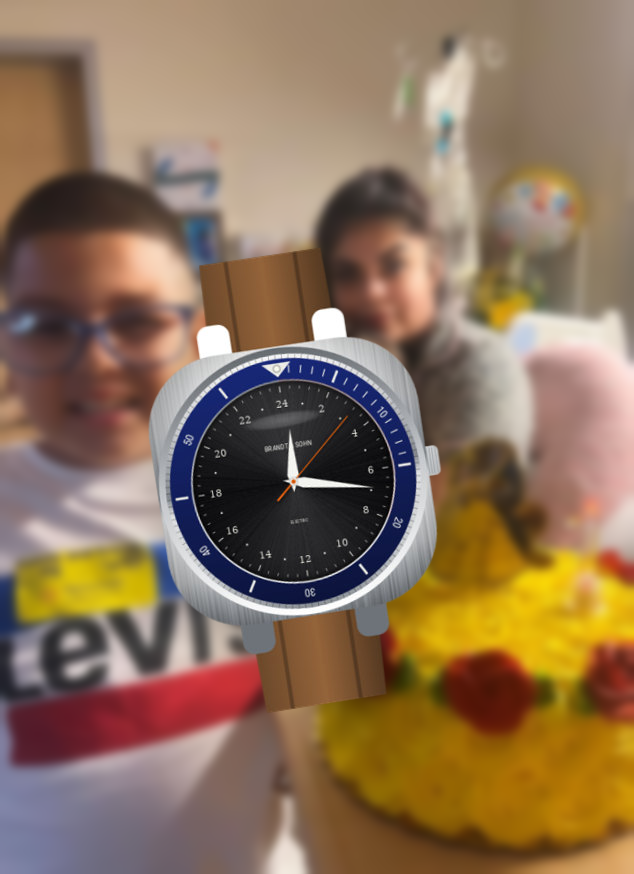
0:17:08
